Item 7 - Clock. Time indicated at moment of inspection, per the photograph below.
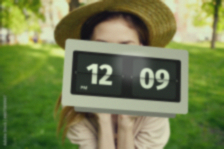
12:09
